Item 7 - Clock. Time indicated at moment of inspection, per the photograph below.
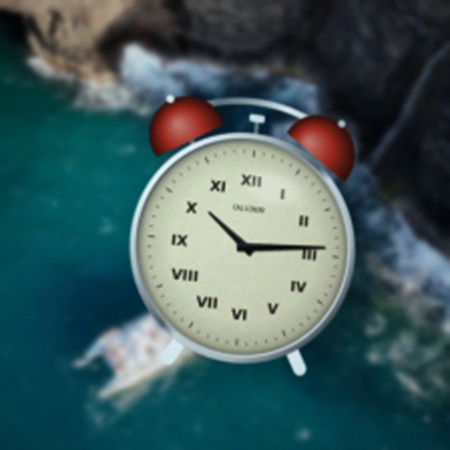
10:14
